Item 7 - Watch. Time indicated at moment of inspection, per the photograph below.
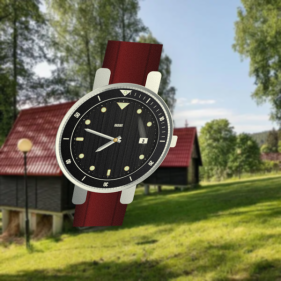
7:48
